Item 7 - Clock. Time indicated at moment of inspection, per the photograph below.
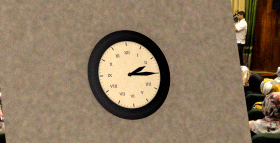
2:15
